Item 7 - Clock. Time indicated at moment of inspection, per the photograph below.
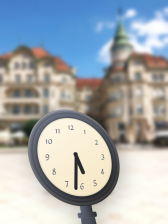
5:32
